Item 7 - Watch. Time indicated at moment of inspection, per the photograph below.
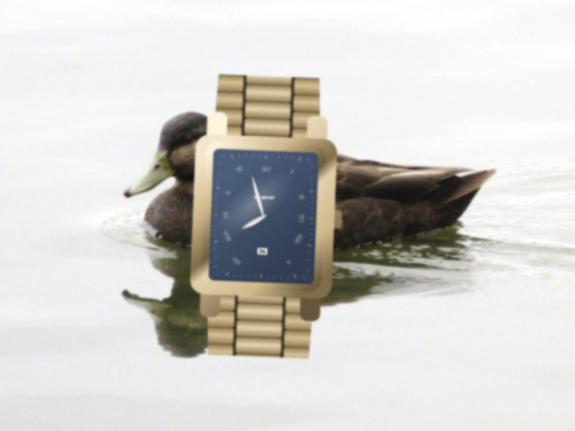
7:57
